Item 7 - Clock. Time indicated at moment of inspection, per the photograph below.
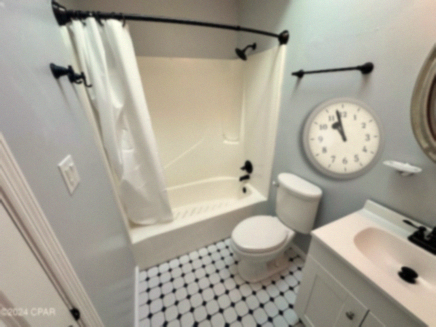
10:58
